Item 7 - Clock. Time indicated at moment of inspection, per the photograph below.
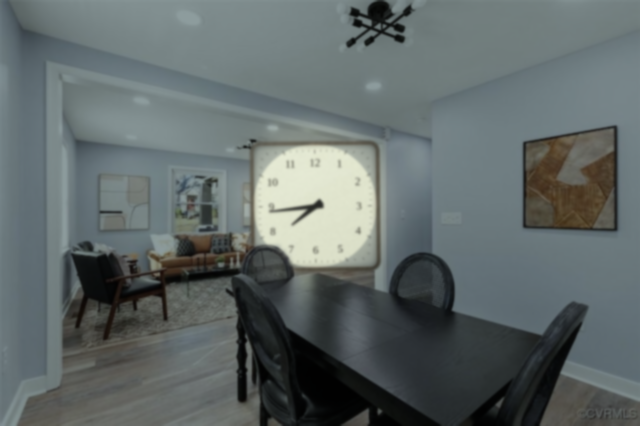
7:44
